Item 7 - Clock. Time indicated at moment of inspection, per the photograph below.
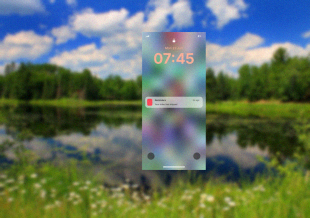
7:45
